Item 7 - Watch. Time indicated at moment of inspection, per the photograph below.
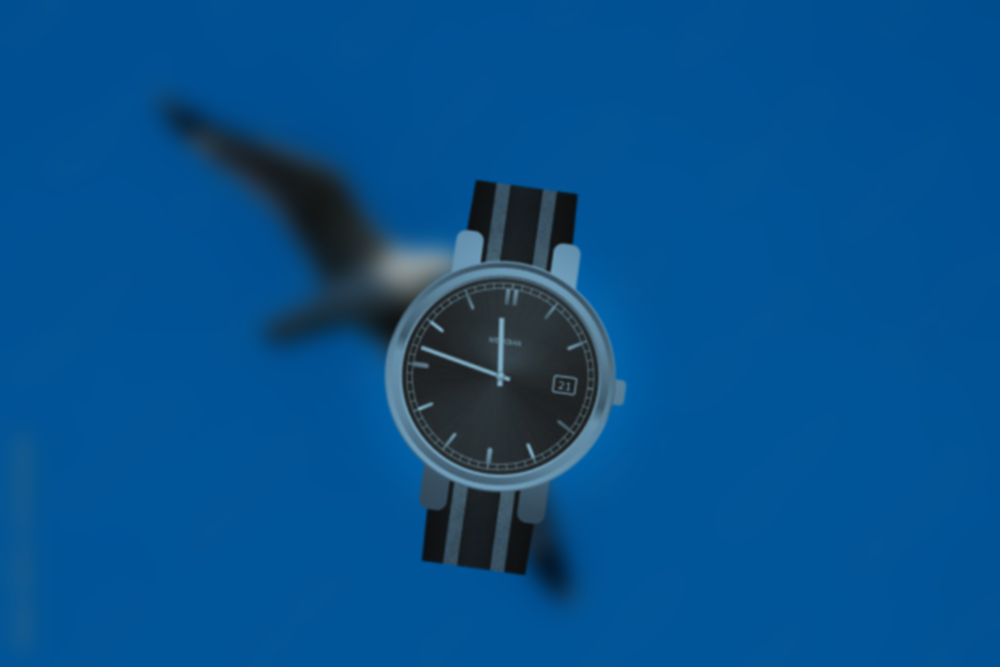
11:47
